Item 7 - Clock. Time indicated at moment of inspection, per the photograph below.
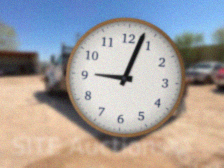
9:03
